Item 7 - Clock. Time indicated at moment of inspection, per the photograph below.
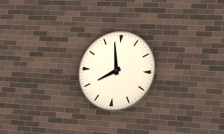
7:58
